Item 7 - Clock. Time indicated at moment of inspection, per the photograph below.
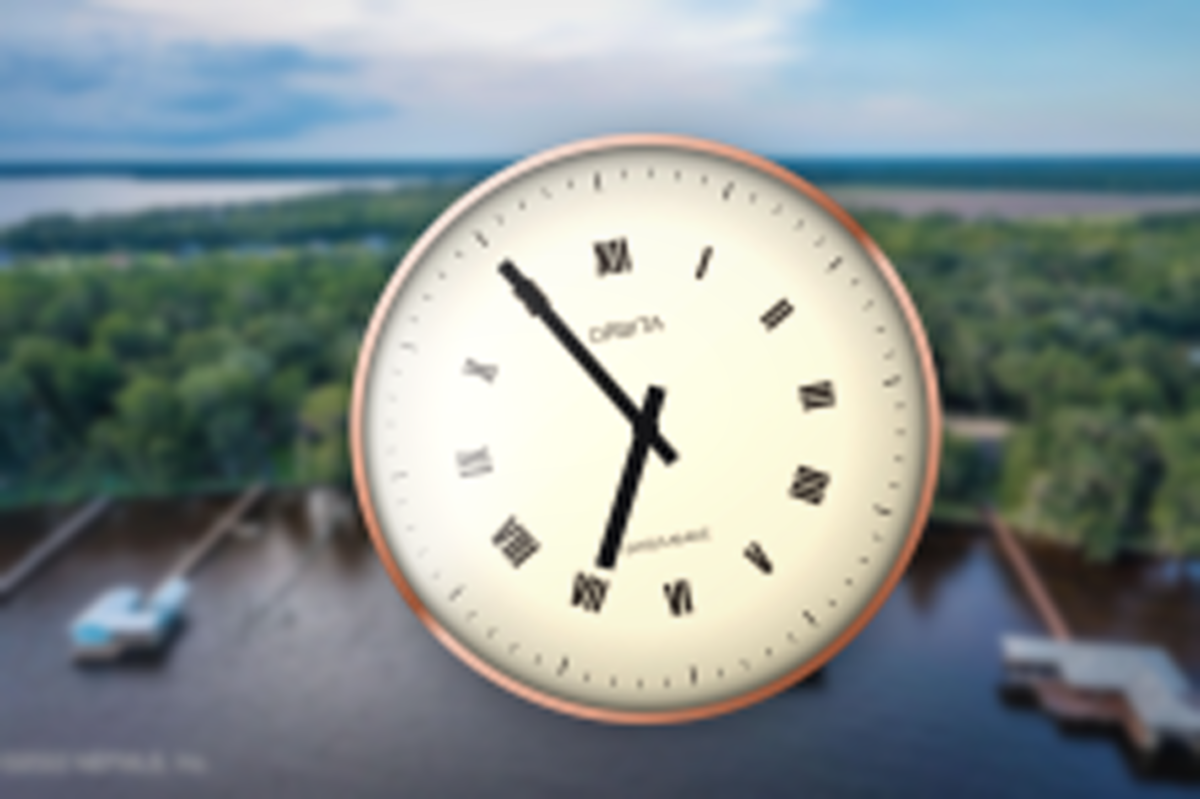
6:55
